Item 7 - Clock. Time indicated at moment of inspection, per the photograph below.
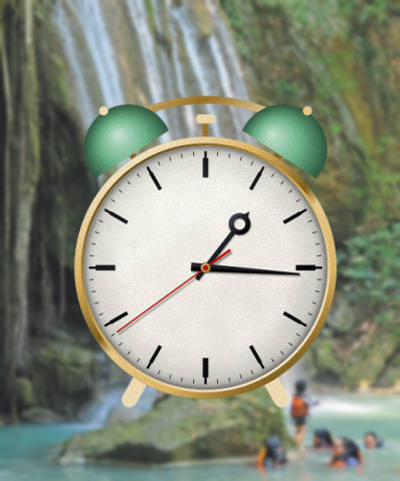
1:15:39
